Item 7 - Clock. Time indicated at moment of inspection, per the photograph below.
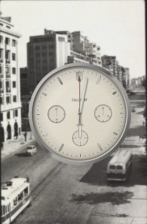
6:02
